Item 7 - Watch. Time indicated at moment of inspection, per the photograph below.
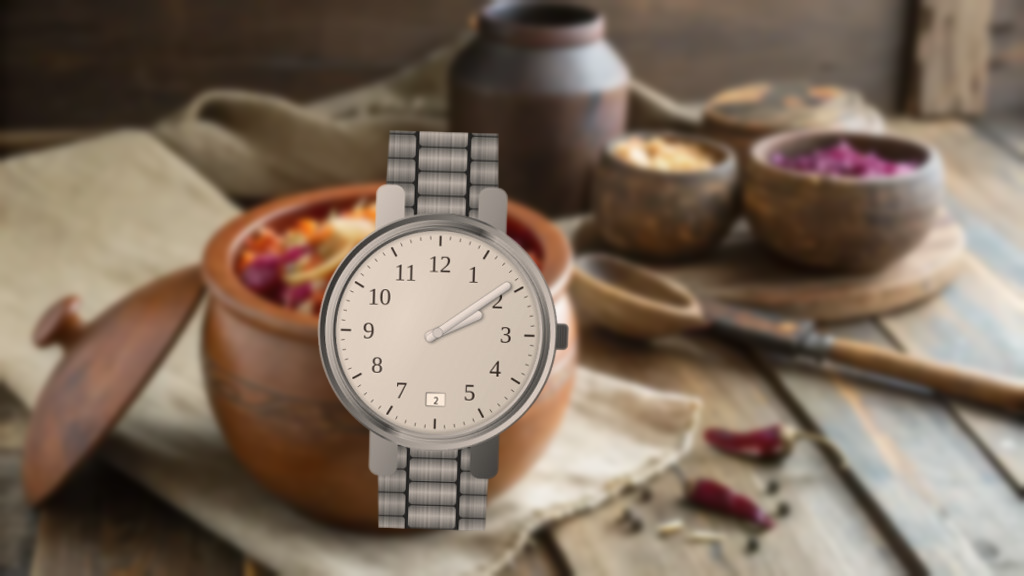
2:09
